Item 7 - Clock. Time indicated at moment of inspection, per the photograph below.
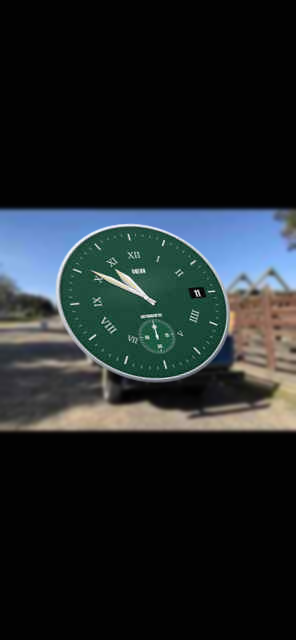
10:51
